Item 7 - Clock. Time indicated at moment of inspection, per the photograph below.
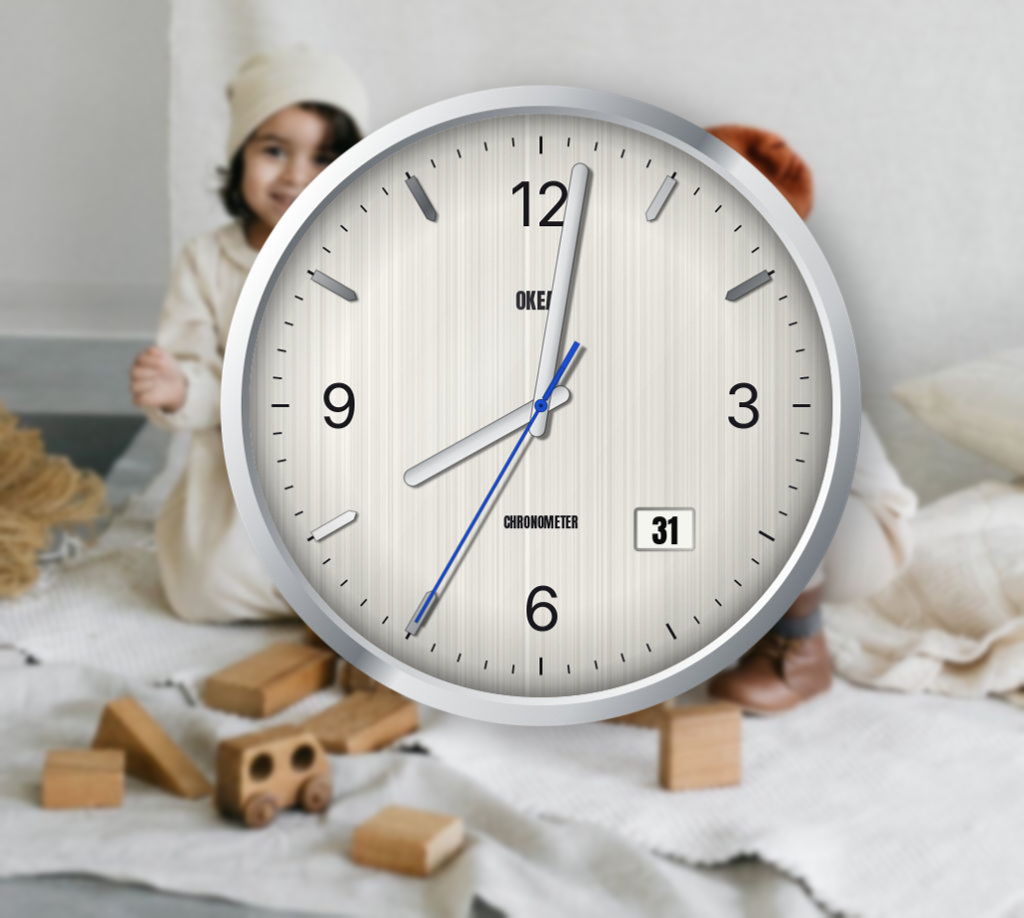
8:01:35
